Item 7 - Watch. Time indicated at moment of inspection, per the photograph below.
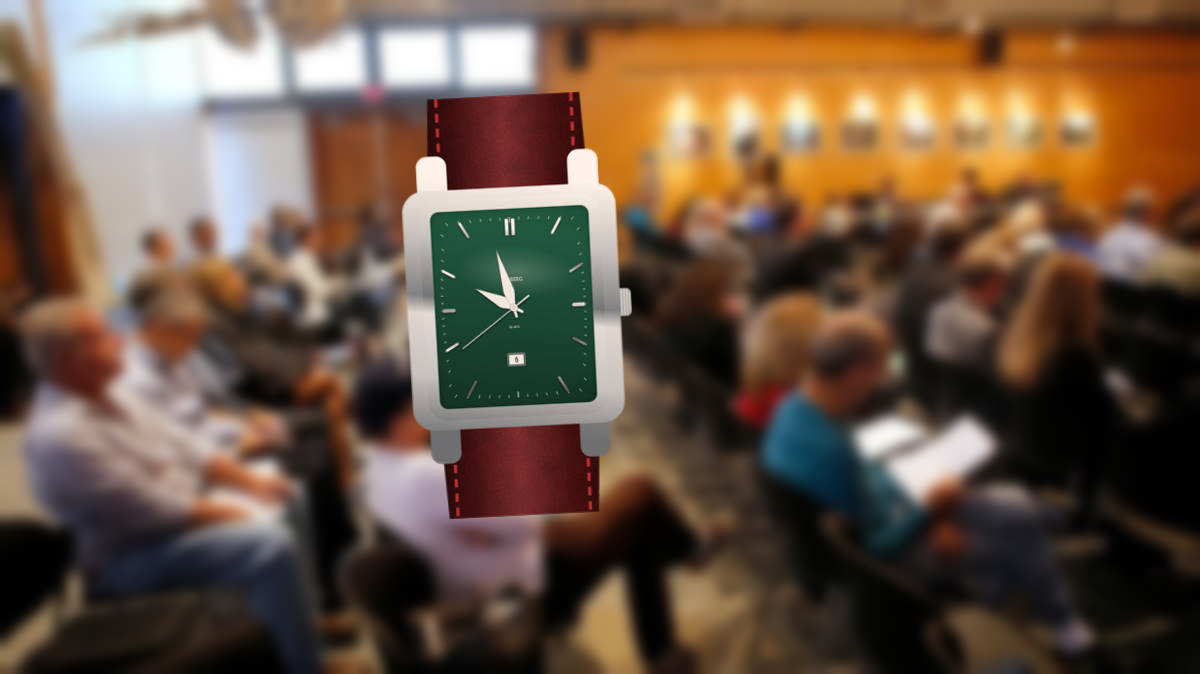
9:57:39
